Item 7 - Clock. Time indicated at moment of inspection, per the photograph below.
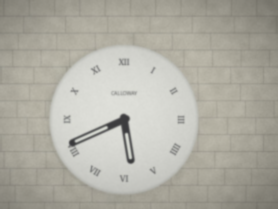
5:41
